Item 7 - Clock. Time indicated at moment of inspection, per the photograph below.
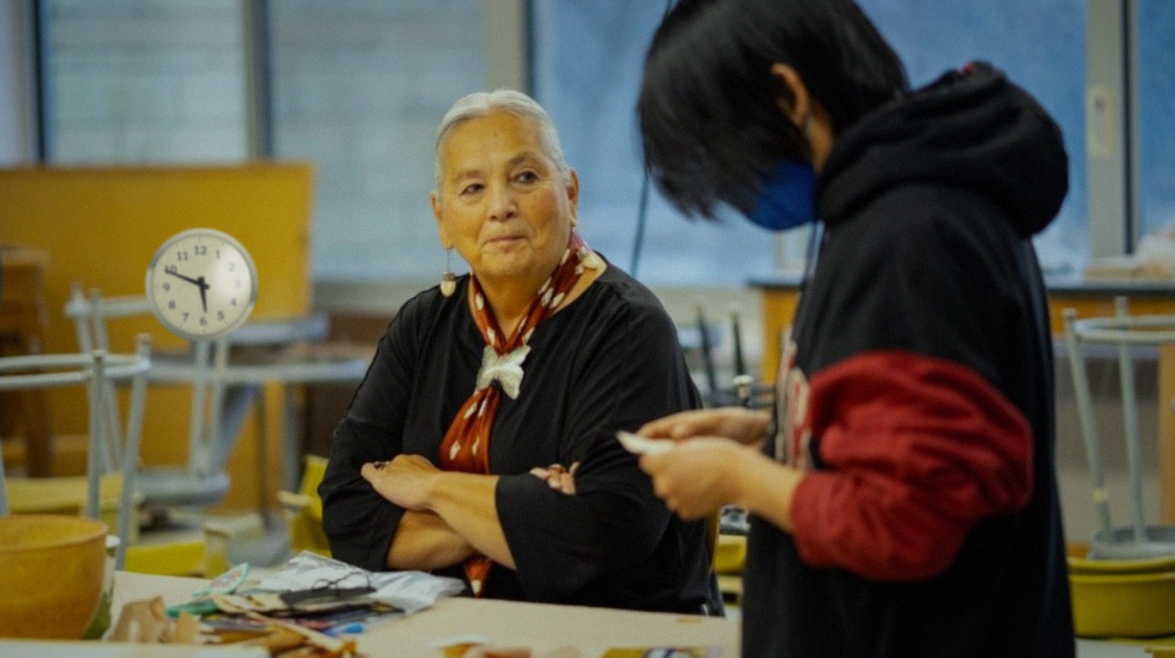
5:49
